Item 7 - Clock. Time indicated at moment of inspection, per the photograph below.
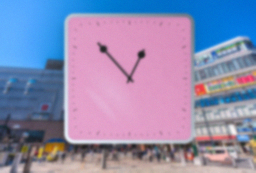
12:53
